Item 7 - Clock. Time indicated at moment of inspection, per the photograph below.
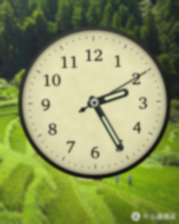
2:25:10
